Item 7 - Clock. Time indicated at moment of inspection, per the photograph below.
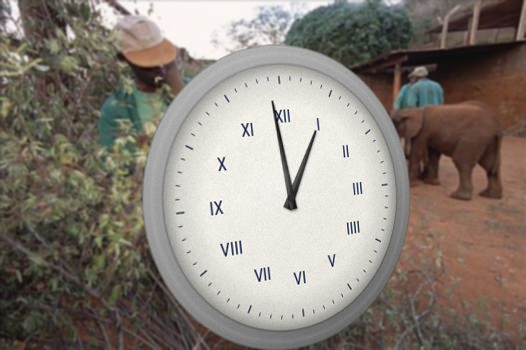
12:59
